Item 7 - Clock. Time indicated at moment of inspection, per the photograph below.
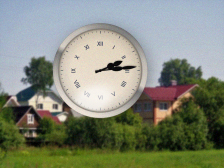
2:14
